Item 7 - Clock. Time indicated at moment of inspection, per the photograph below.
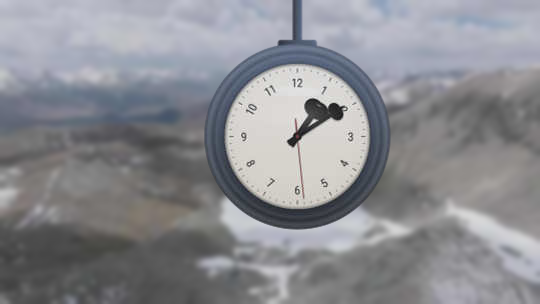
1:09:29
